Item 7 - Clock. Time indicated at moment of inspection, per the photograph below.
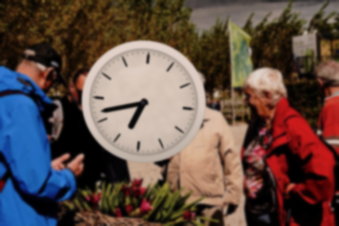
6:42
